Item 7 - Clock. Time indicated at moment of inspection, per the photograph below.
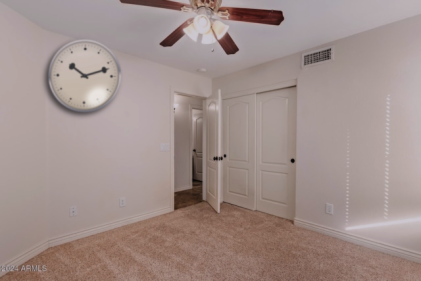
10:12
